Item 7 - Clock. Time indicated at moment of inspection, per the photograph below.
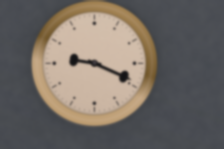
9:19
